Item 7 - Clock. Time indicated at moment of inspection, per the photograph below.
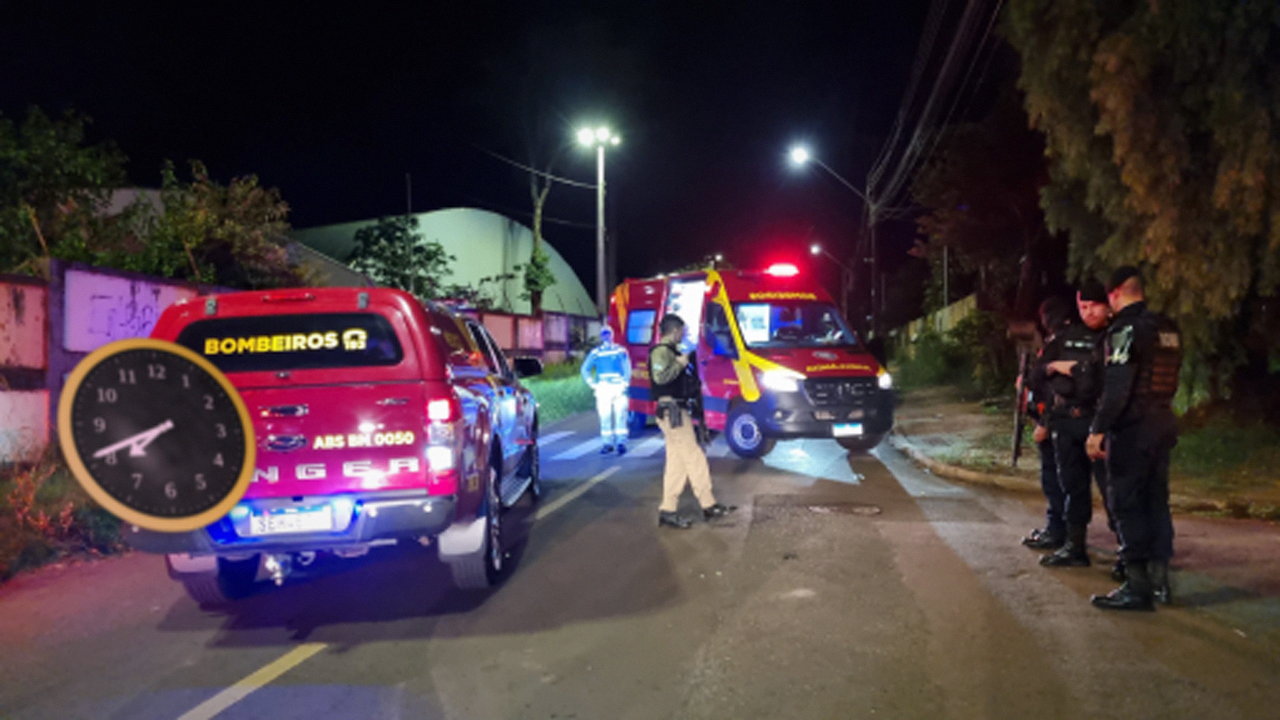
7:41
